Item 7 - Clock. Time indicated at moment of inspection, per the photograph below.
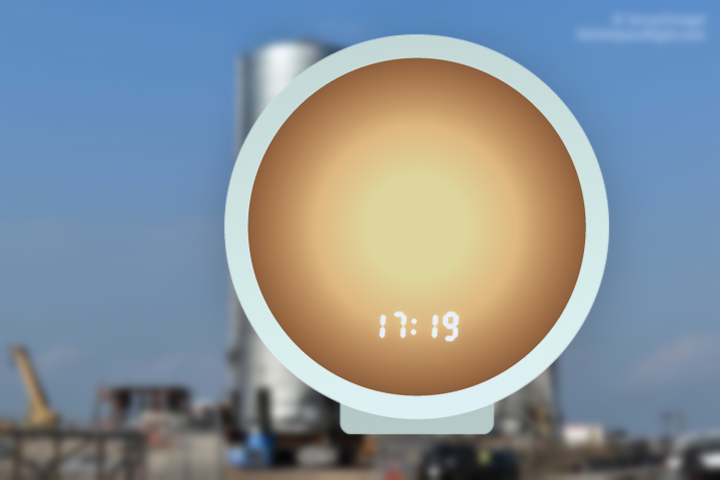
17:19
